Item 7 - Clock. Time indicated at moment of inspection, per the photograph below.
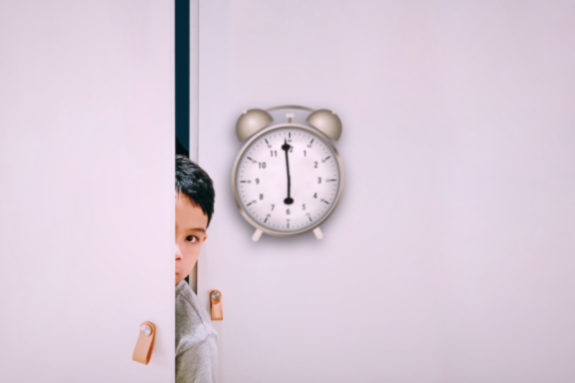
5:59
